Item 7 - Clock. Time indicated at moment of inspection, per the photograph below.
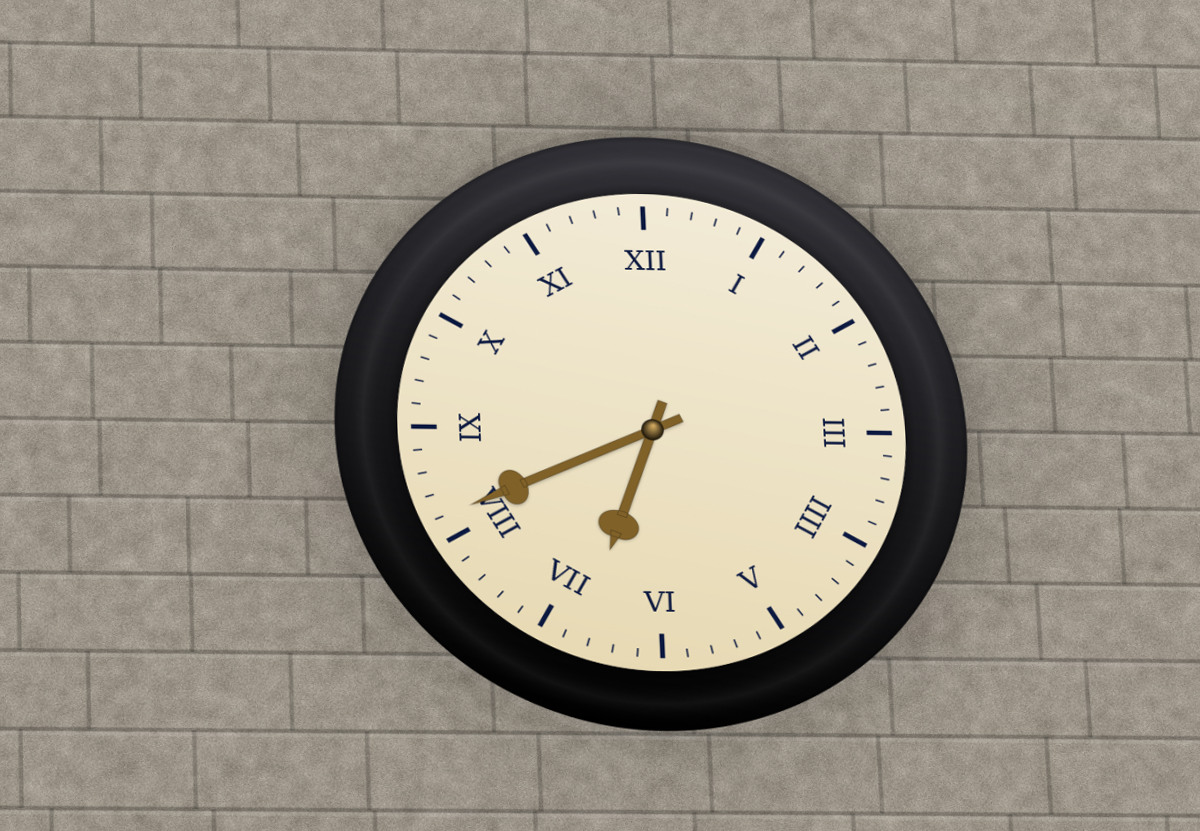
6:41
